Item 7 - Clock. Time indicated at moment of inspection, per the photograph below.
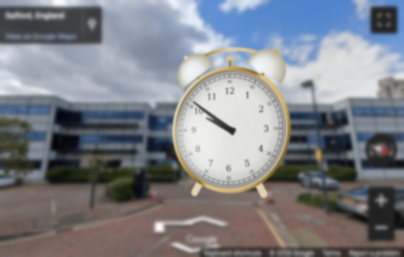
9:51
